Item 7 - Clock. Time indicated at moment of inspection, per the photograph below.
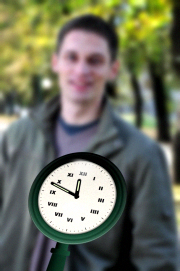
11:48
